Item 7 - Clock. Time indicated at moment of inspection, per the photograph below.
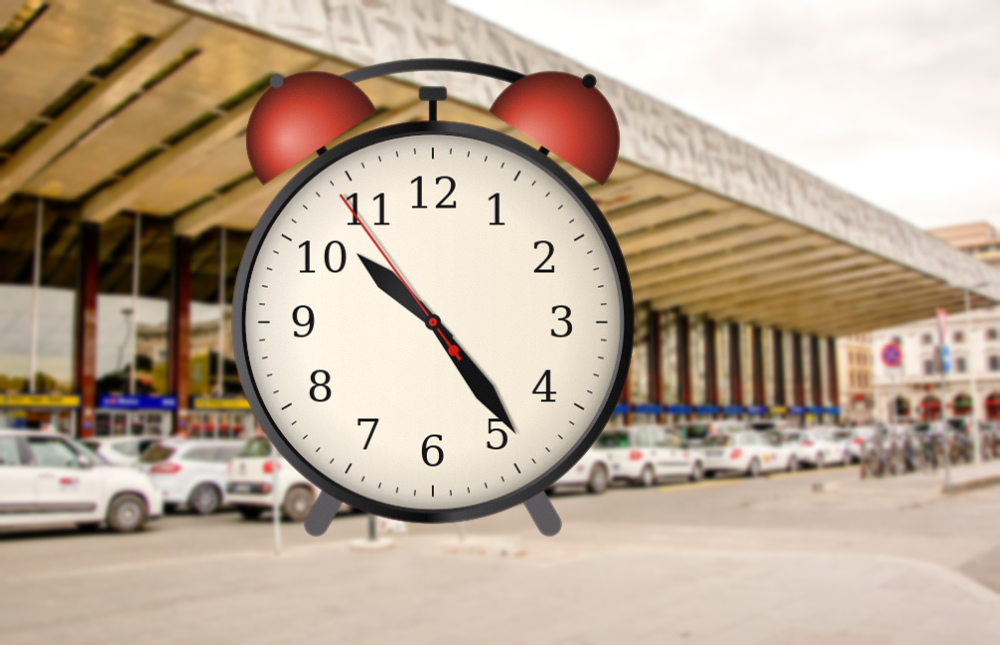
10:23:54
